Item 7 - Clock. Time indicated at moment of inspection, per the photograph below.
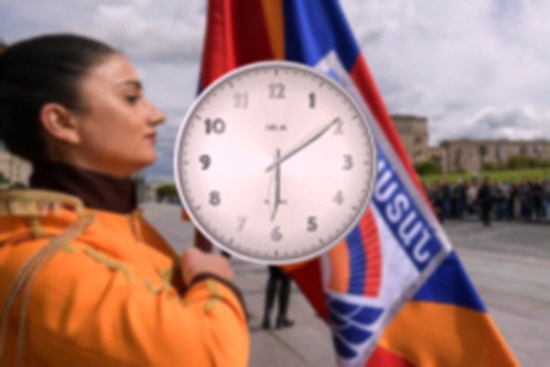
6:09
